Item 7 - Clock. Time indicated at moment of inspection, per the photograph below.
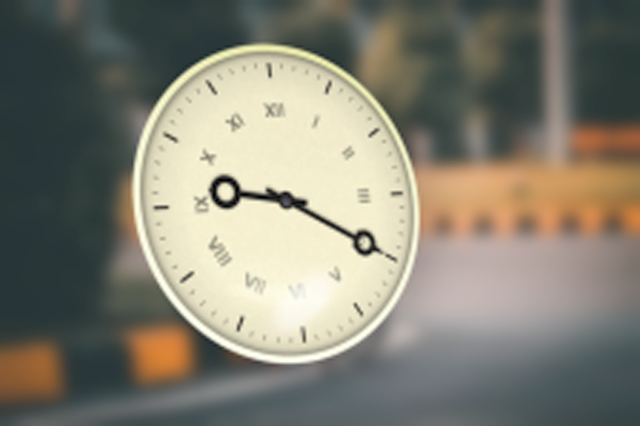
9:20
